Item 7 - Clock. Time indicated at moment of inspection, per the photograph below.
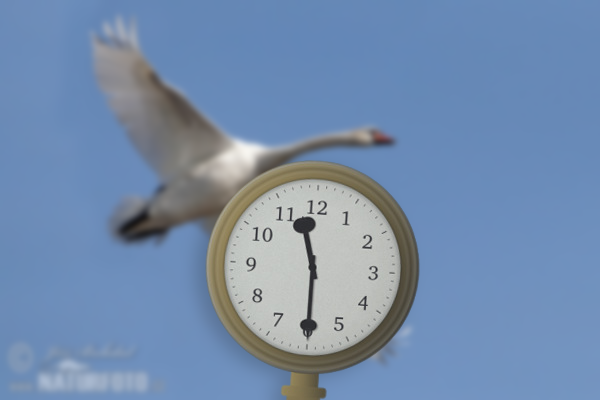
11:30
